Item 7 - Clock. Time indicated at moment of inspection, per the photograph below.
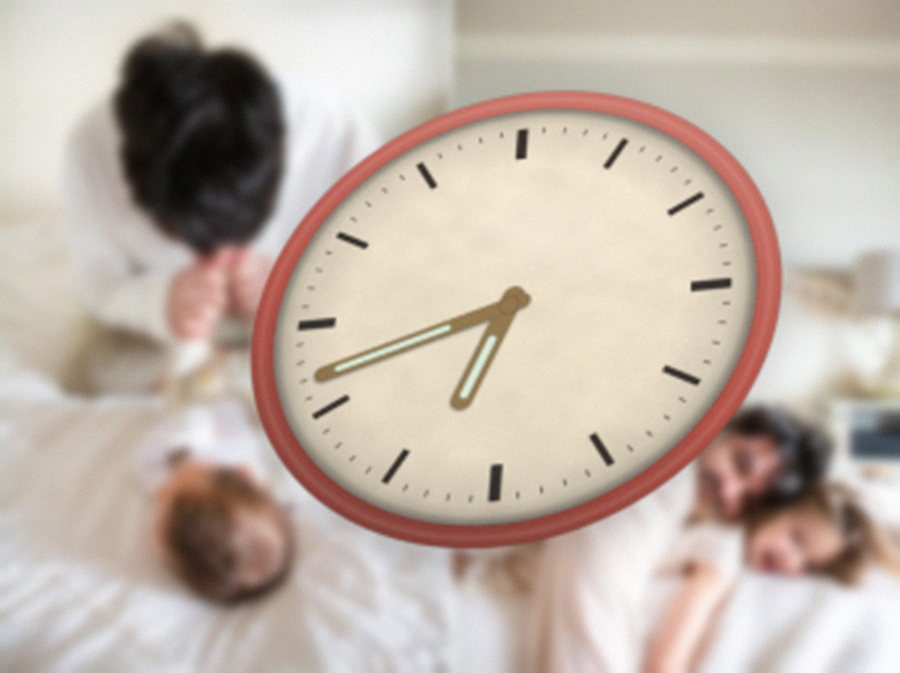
6:42
